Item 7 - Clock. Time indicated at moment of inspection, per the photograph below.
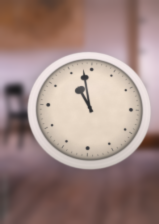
10:58
